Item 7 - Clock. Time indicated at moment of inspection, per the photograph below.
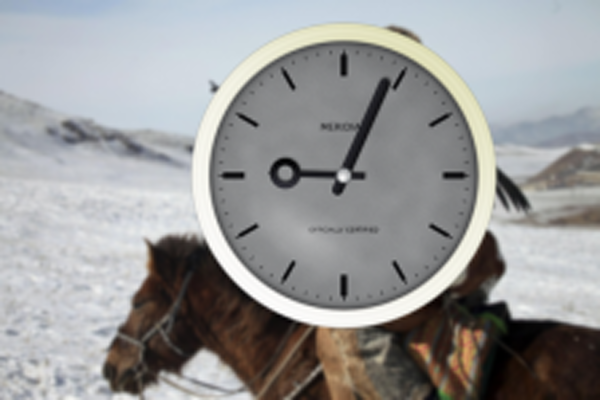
9:04
